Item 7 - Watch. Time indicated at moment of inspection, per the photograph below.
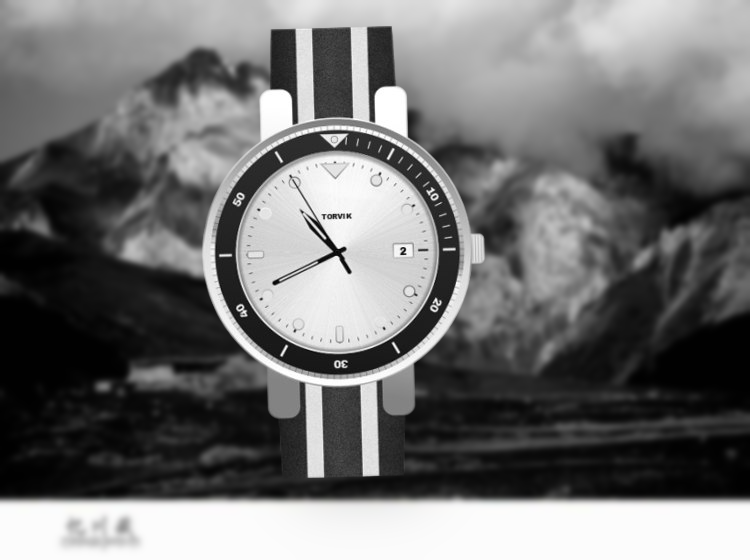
10:40:55
